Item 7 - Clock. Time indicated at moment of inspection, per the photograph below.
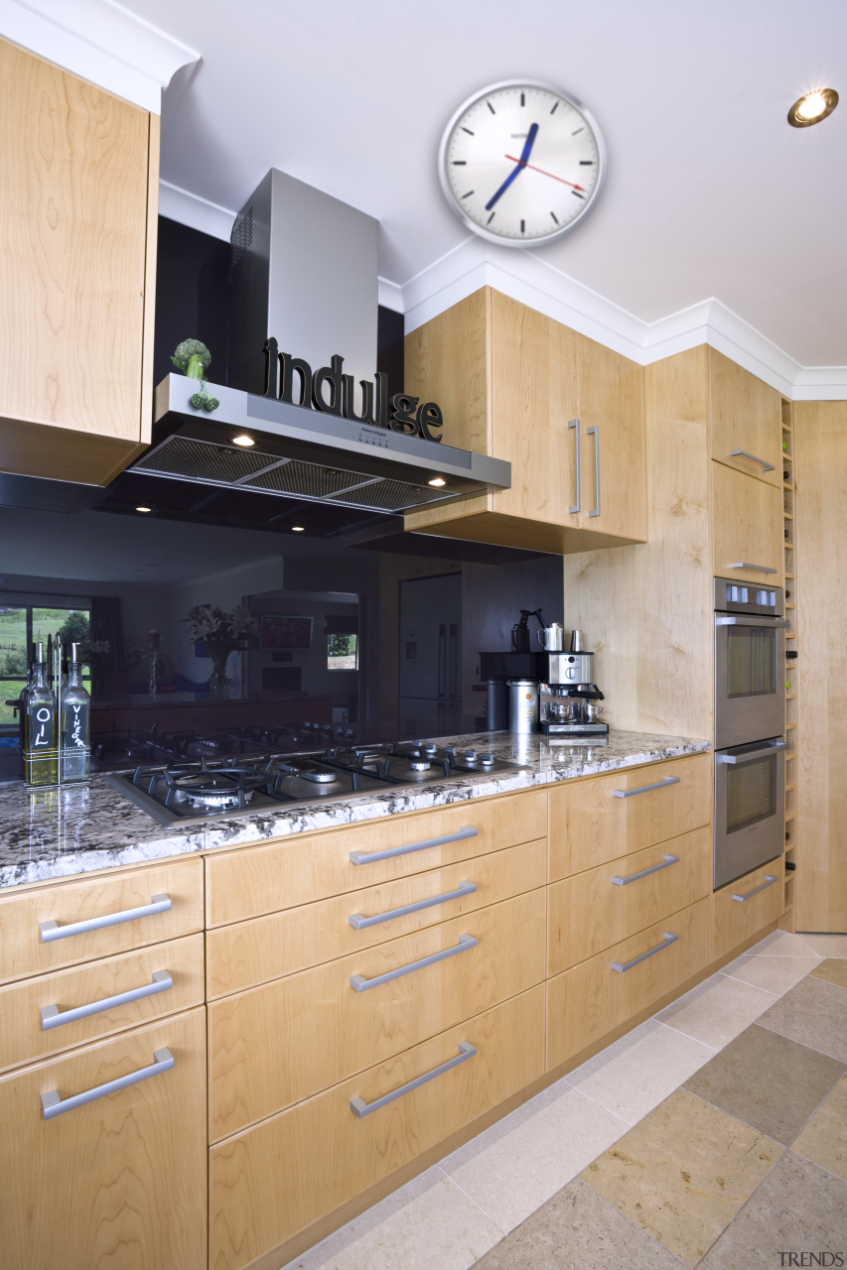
12:36:19
